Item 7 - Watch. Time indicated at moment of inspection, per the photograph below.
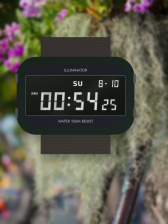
0:54:25
